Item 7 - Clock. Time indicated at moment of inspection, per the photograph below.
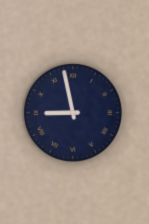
8:58
